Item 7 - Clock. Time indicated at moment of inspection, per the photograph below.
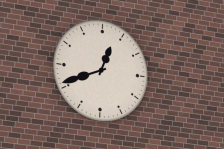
12:41
